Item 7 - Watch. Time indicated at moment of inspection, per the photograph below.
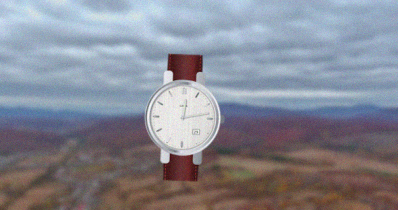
12:13
